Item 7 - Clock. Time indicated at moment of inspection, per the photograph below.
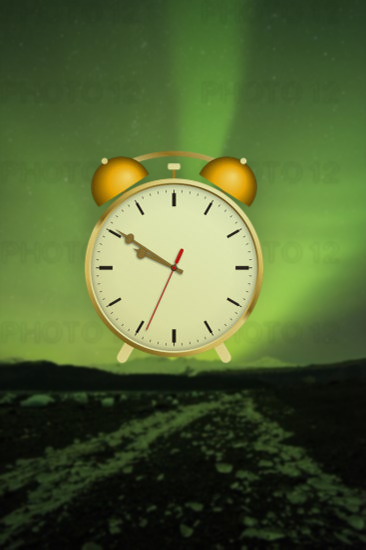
9:50:34
